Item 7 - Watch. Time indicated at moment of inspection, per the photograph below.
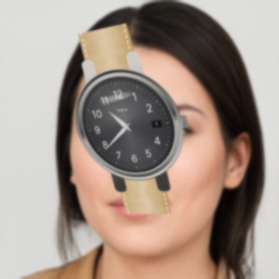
10:39
